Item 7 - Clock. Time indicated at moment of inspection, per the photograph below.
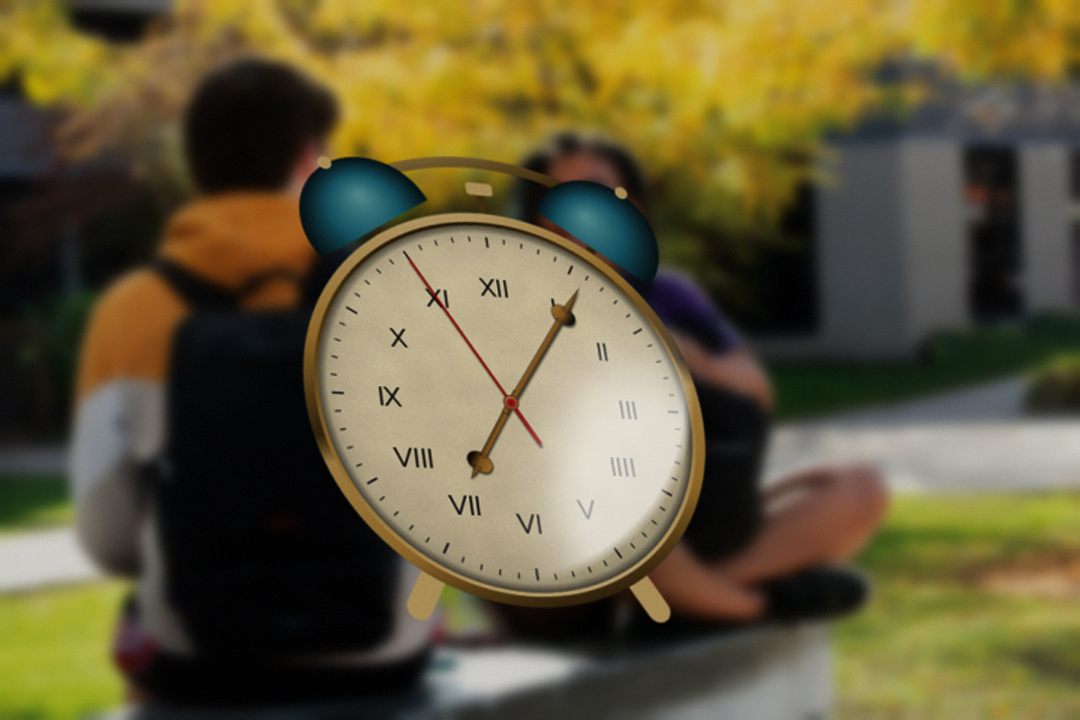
7:05:55
